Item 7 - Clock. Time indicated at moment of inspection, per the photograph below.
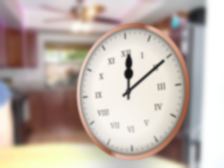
12:10
